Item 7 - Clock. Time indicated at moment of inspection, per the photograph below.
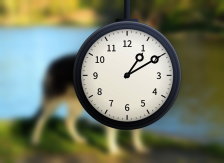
1:10
